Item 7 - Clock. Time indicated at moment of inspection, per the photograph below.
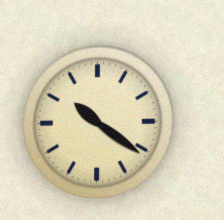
10:21
